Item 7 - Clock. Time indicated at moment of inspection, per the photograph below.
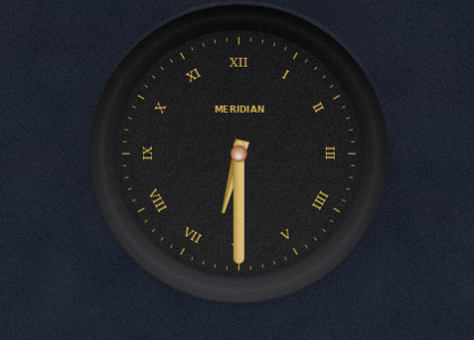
6:30
